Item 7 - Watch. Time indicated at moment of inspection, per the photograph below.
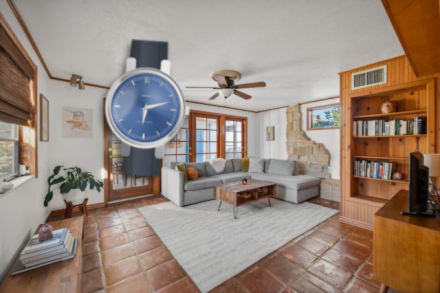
6:12
